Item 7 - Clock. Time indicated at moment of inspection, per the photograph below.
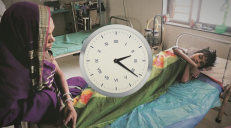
2:21
